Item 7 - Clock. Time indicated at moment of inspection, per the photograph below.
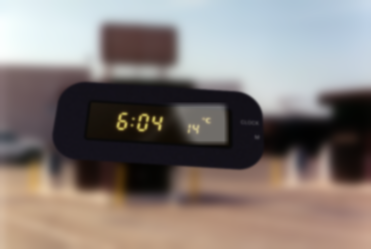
6:04
